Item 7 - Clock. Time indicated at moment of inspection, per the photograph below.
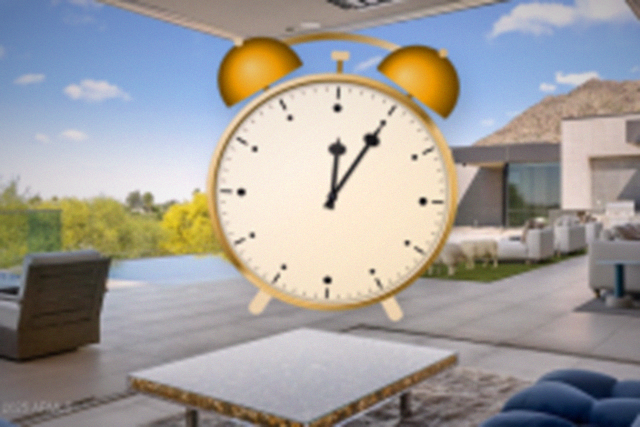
12:05
